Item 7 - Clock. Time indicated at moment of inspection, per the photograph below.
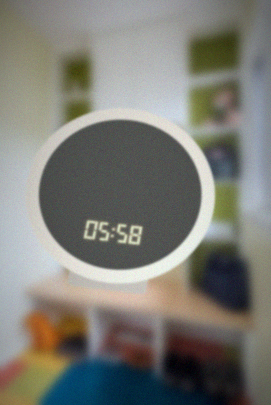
5:58
